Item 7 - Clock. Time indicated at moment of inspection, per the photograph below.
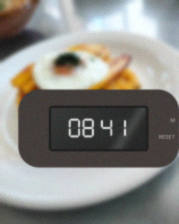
8:41
